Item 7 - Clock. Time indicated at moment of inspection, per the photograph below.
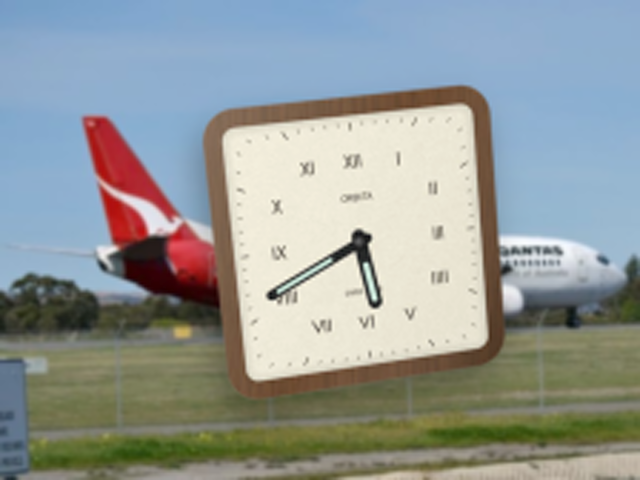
5:41
